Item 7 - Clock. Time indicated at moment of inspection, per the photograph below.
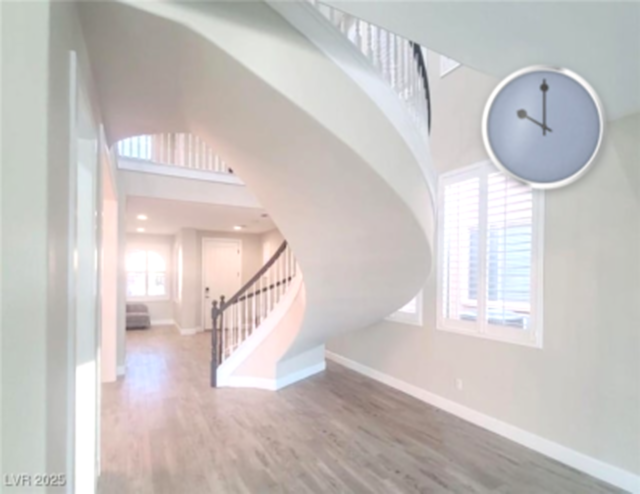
10:00
